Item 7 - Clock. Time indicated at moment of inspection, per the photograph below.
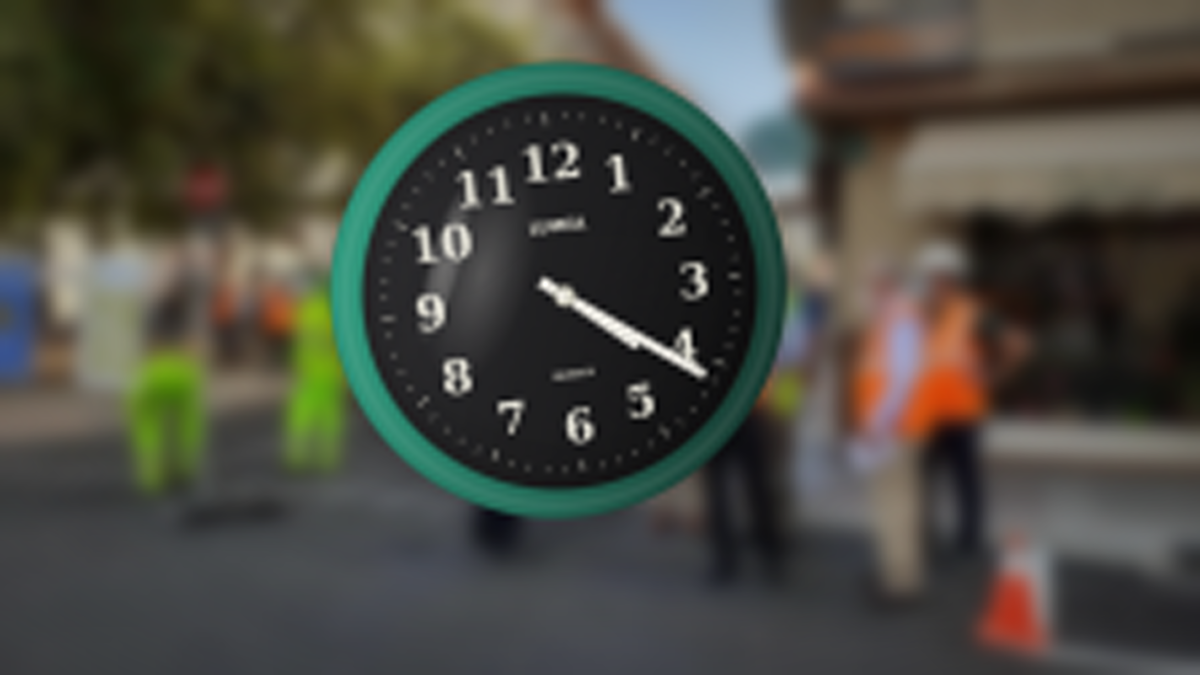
4:21
